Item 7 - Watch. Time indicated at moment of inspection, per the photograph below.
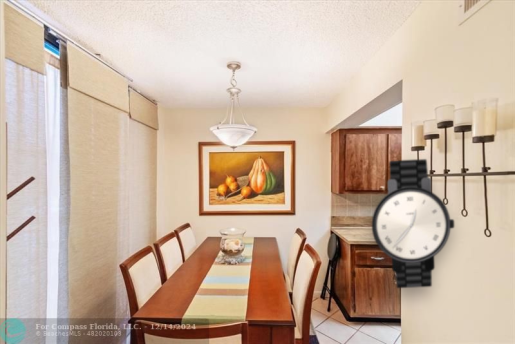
12:37
